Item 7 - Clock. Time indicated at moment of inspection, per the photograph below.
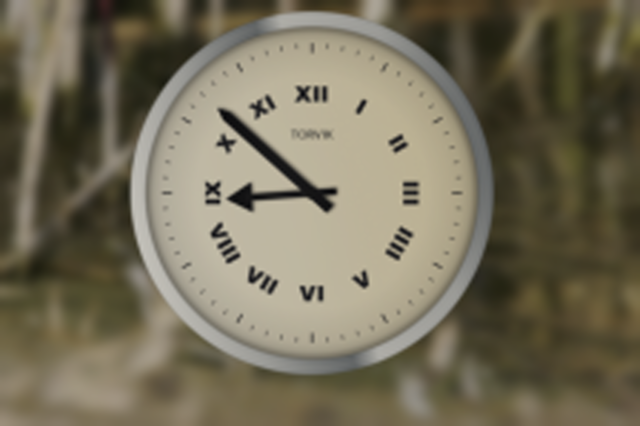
8:52
